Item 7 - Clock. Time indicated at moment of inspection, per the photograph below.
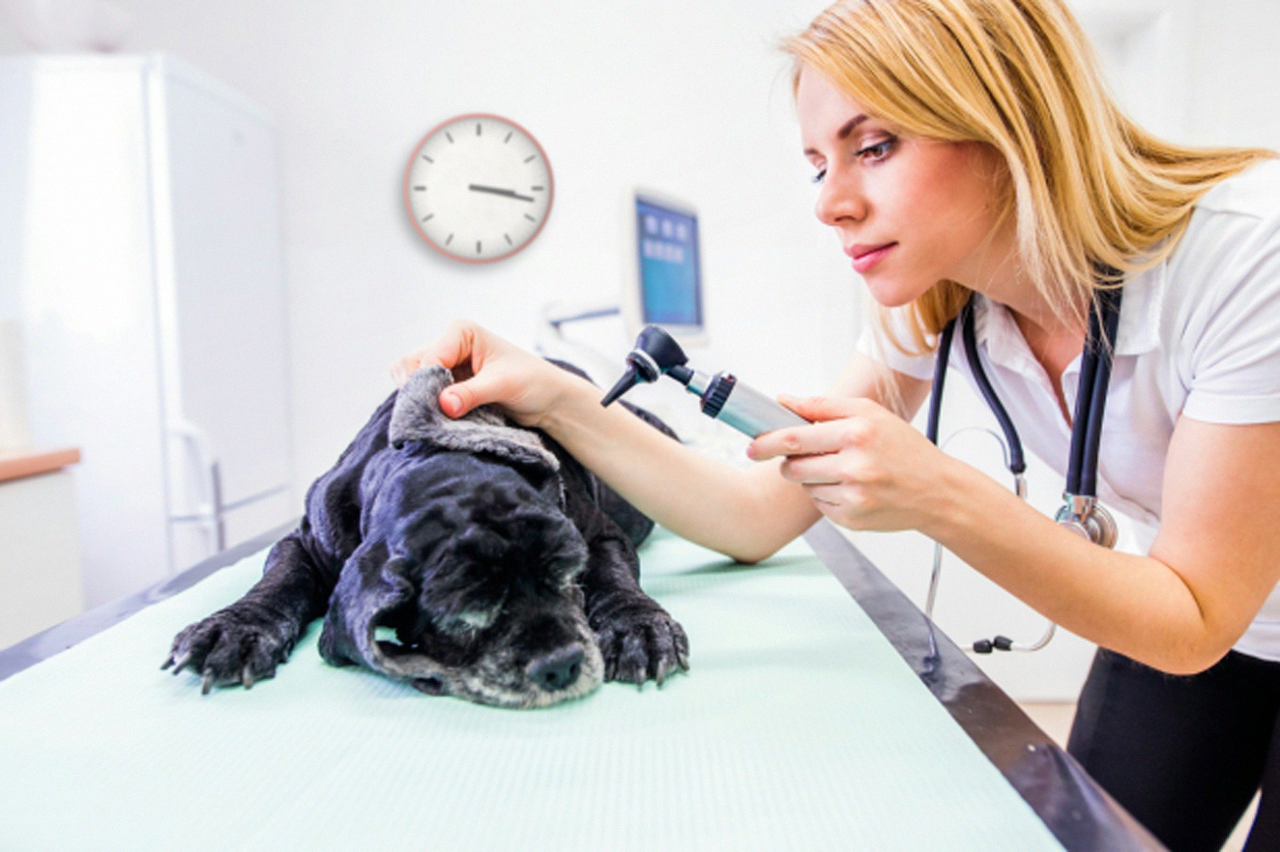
3:17
